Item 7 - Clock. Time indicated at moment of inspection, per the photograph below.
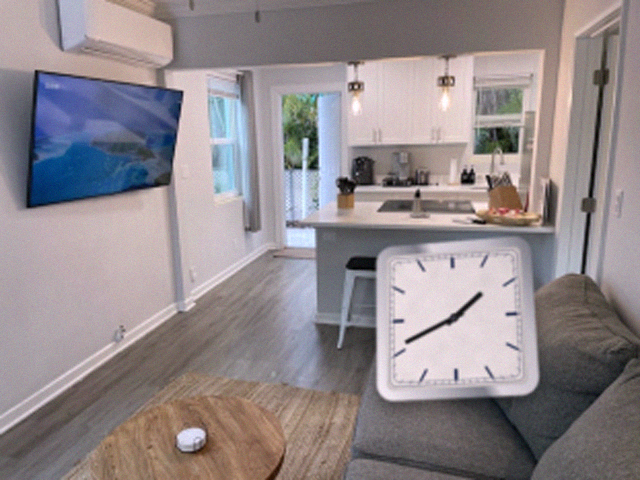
1:41
